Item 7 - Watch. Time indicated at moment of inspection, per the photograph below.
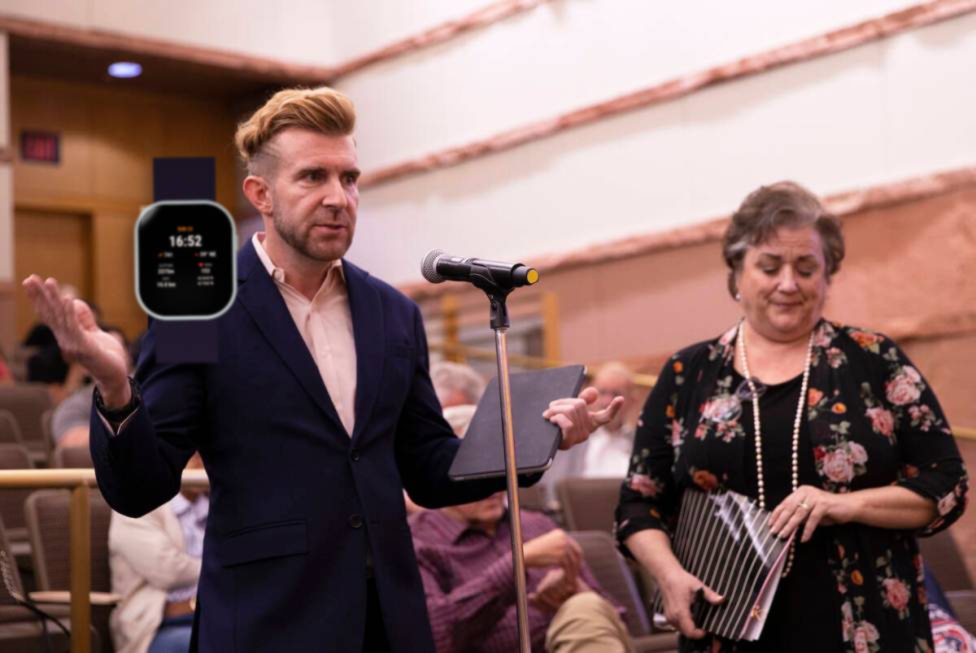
16:52
